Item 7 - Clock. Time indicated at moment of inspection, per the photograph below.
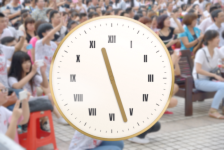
11:27
